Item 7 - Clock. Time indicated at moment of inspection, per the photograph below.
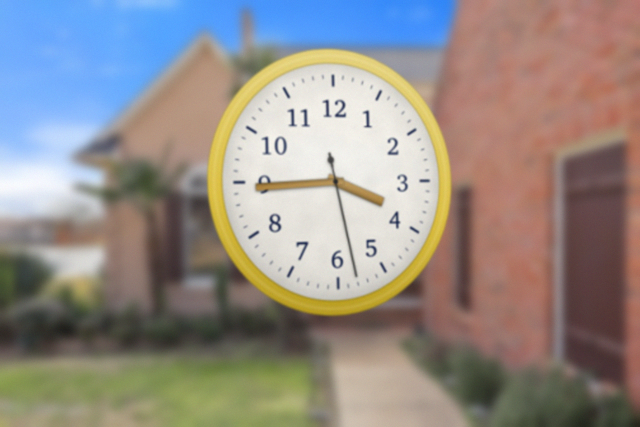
3:44:28
